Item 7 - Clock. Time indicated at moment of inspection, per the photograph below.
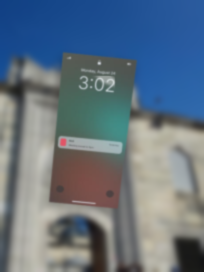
3:02
